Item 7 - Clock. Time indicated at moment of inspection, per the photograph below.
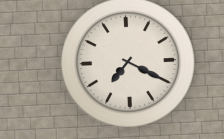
7:20
